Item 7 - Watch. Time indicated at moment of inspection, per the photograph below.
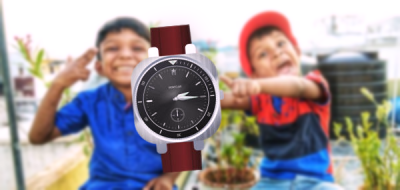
2:15
